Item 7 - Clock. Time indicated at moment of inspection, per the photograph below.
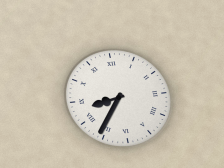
8:36
